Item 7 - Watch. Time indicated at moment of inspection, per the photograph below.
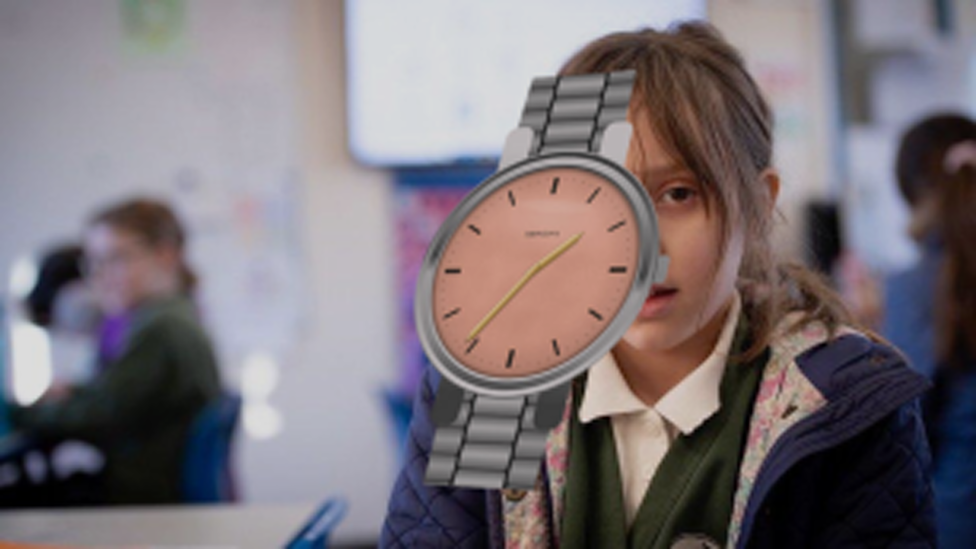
1:36
